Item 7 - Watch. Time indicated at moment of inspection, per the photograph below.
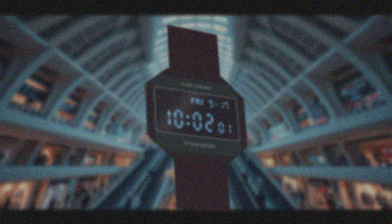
10:02:01
